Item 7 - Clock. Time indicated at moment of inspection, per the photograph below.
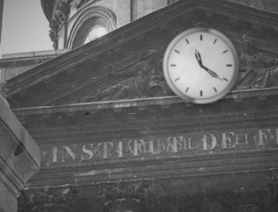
11:21
